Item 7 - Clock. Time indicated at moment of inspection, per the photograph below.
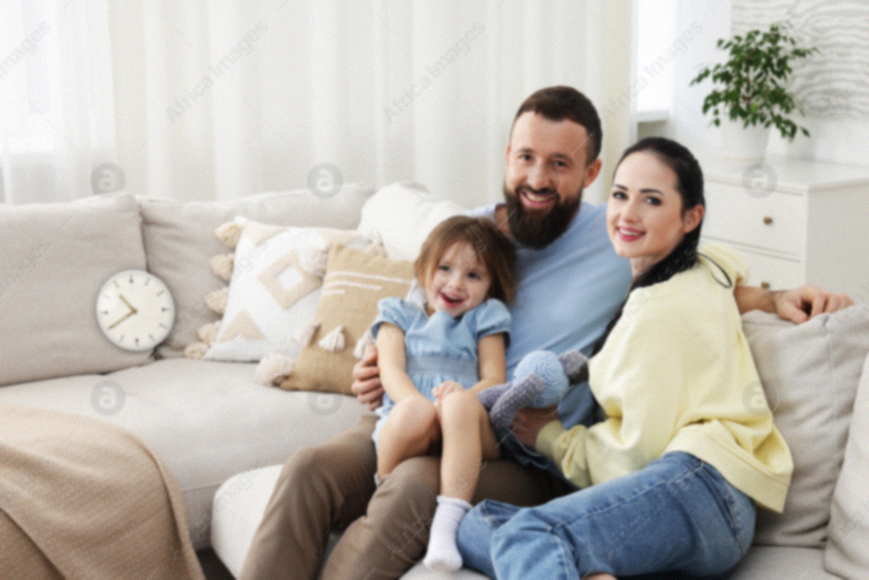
10:40
